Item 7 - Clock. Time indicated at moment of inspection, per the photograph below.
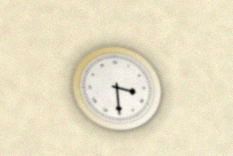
3:30
